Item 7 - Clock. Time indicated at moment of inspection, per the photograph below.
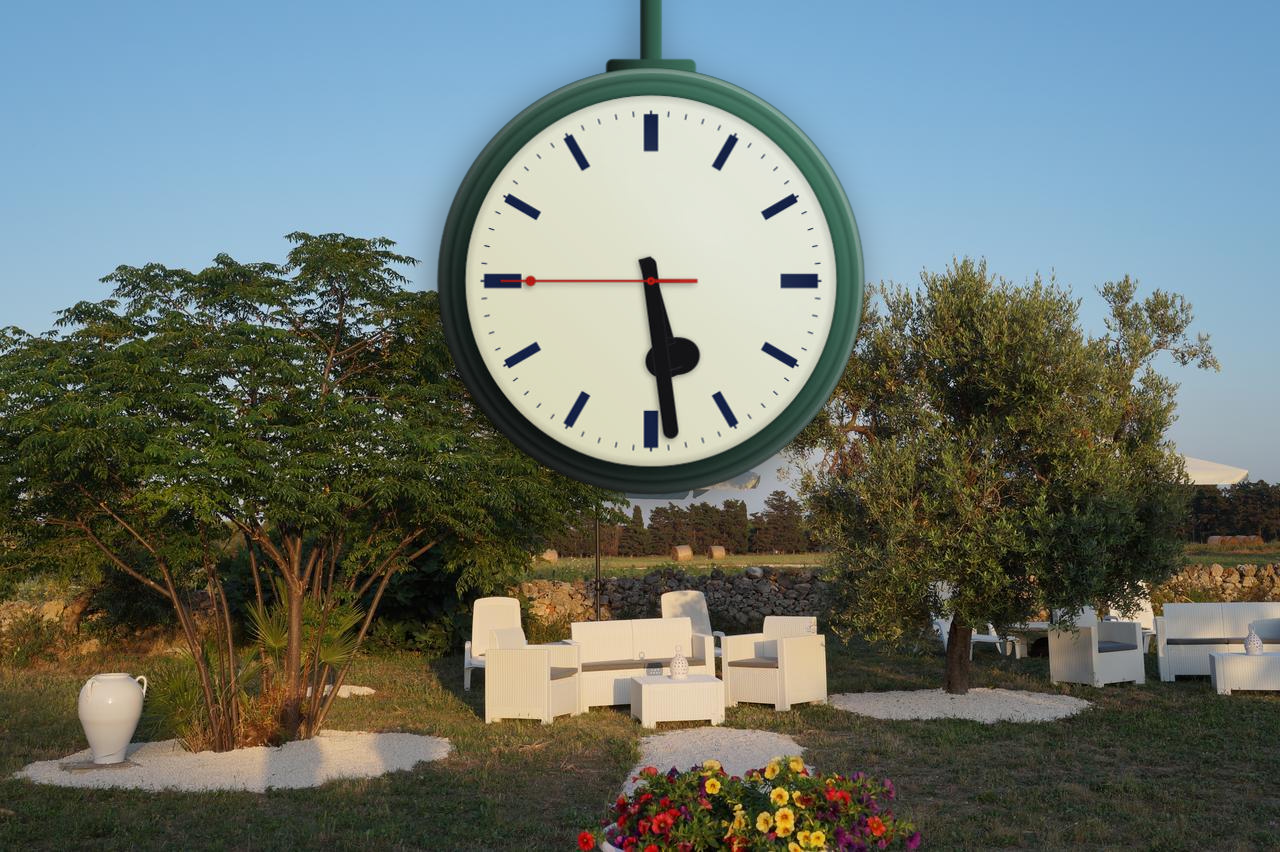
5:28:45
